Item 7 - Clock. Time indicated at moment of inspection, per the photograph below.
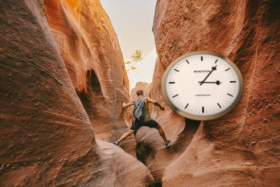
3:06
